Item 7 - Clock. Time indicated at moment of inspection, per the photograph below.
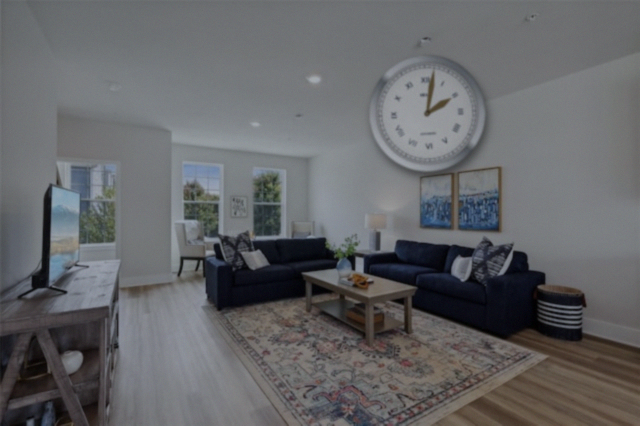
2:02
